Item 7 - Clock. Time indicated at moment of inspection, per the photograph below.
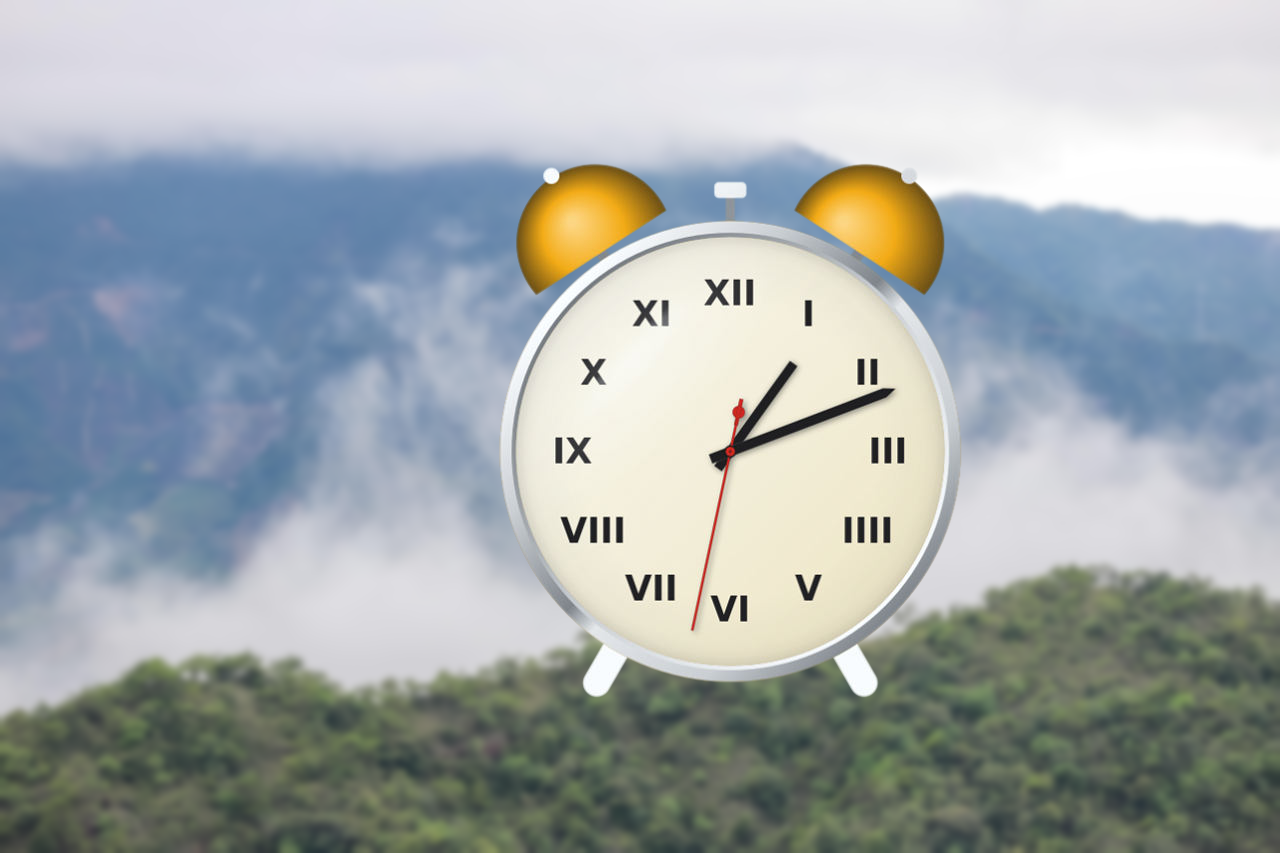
1:11:32
